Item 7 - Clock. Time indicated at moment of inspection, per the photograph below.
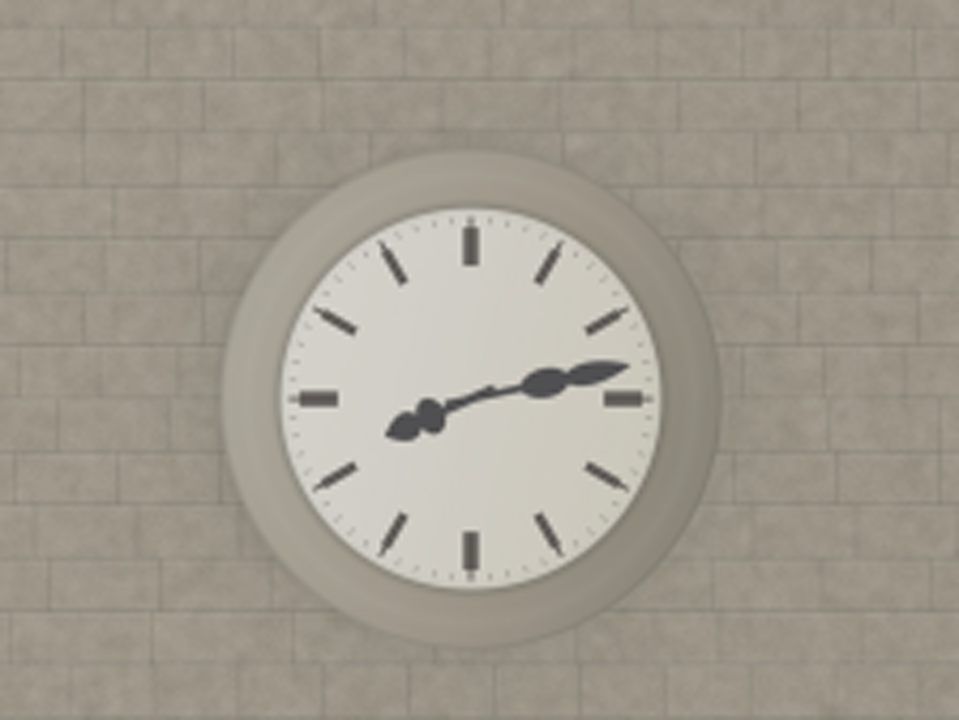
8:13
